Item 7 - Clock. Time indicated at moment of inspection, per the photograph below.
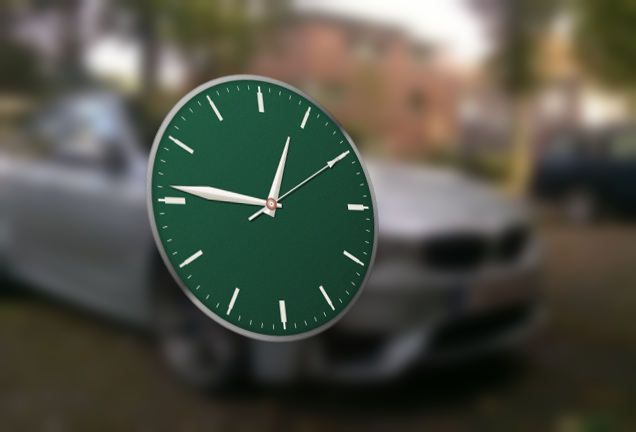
12:46:10
